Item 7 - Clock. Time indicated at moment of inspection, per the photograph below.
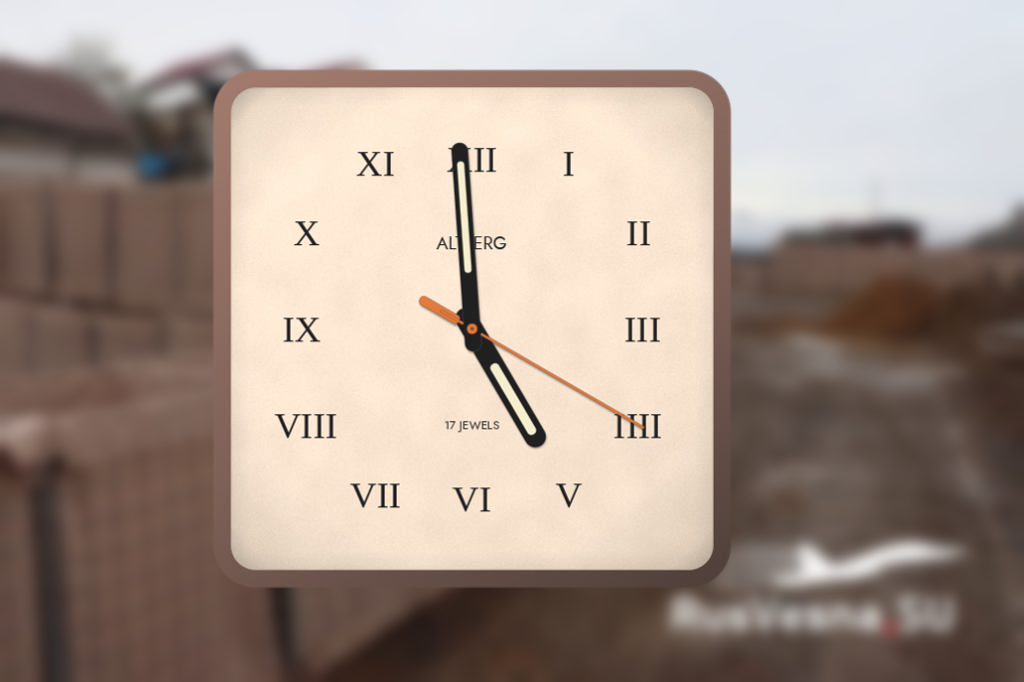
4:59:20
